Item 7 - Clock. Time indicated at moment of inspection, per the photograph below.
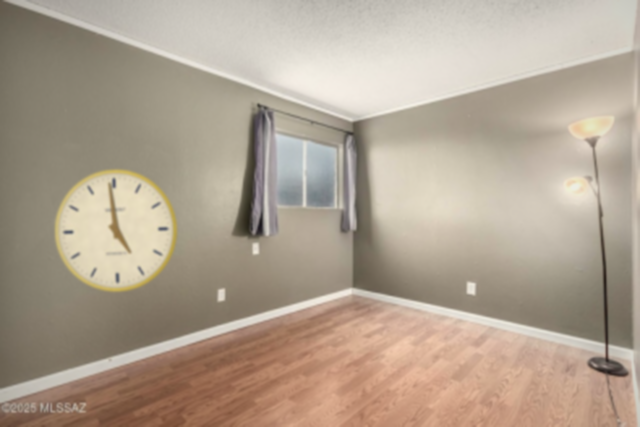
4:59
